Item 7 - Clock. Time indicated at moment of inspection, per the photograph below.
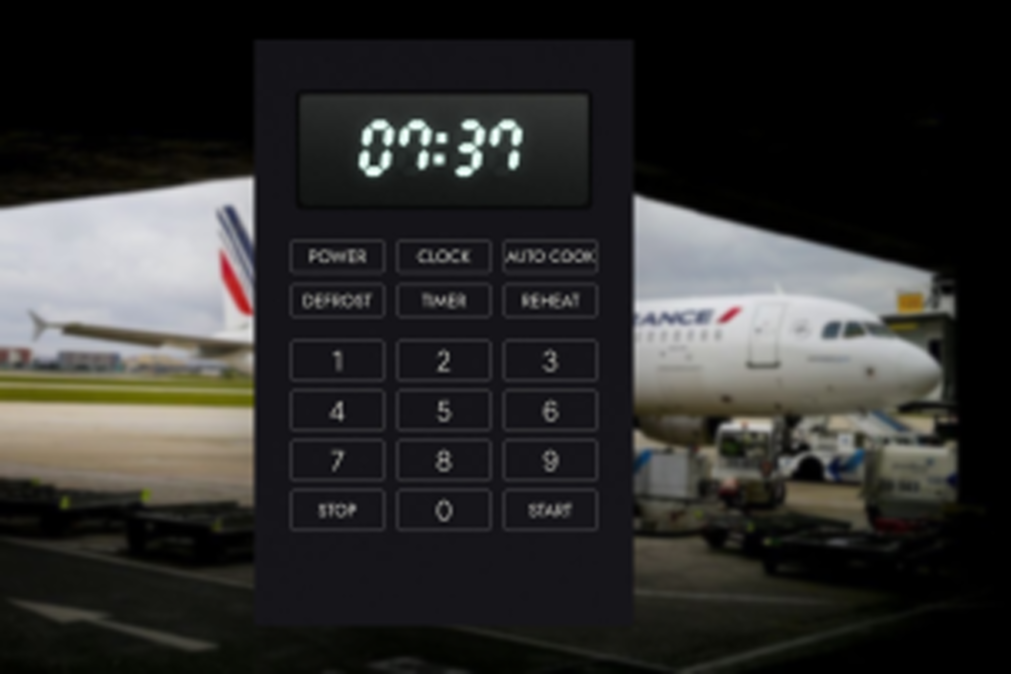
7:37
